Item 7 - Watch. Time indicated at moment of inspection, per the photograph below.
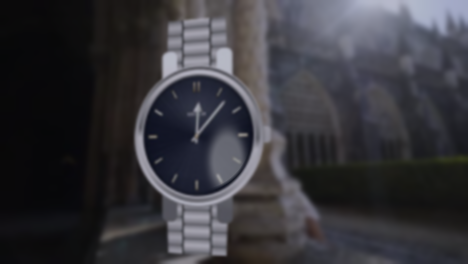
12:07
